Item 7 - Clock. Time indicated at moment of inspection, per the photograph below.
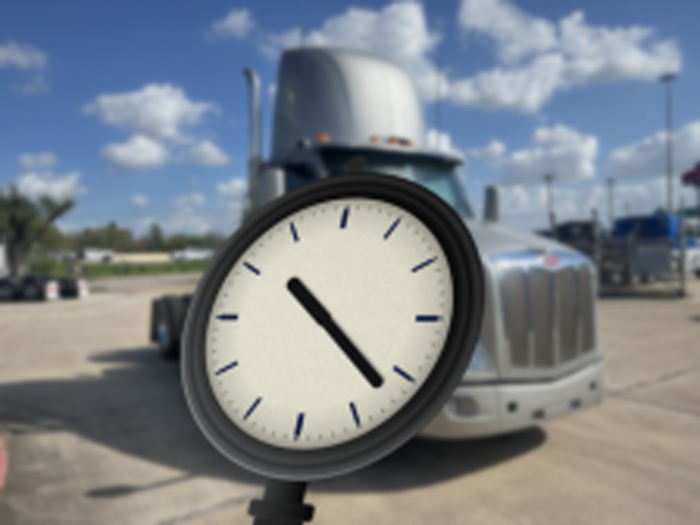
10:22
